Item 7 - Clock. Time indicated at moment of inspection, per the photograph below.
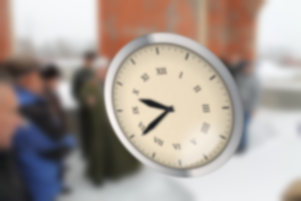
9:39
